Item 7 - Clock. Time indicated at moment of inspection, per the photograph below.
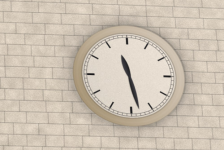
11:28
